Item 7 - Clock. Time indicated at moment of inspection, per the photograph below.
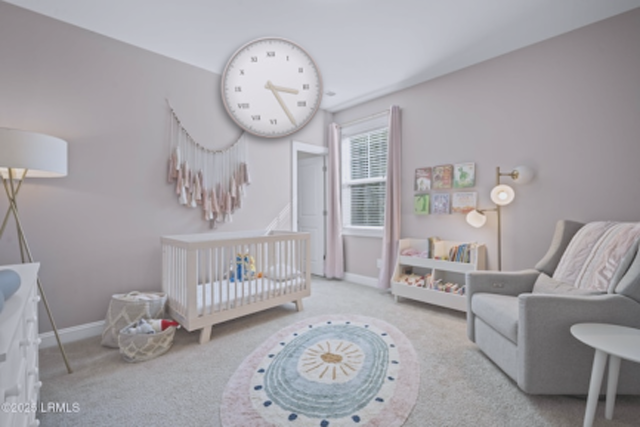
3:25
